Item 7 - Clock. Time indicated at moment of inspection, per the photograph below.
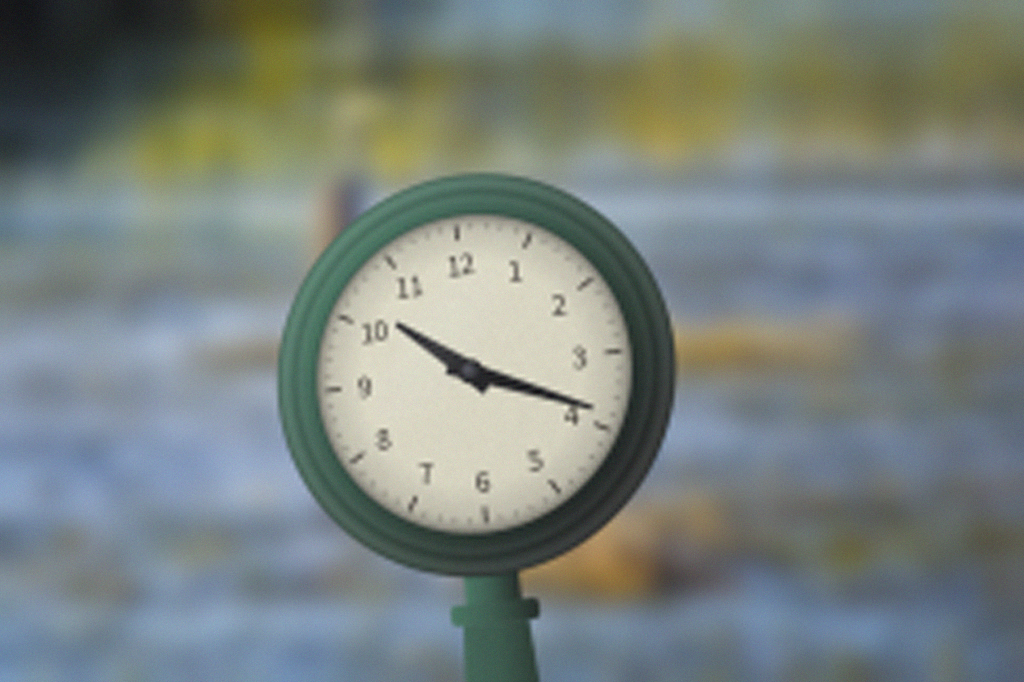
10:19
